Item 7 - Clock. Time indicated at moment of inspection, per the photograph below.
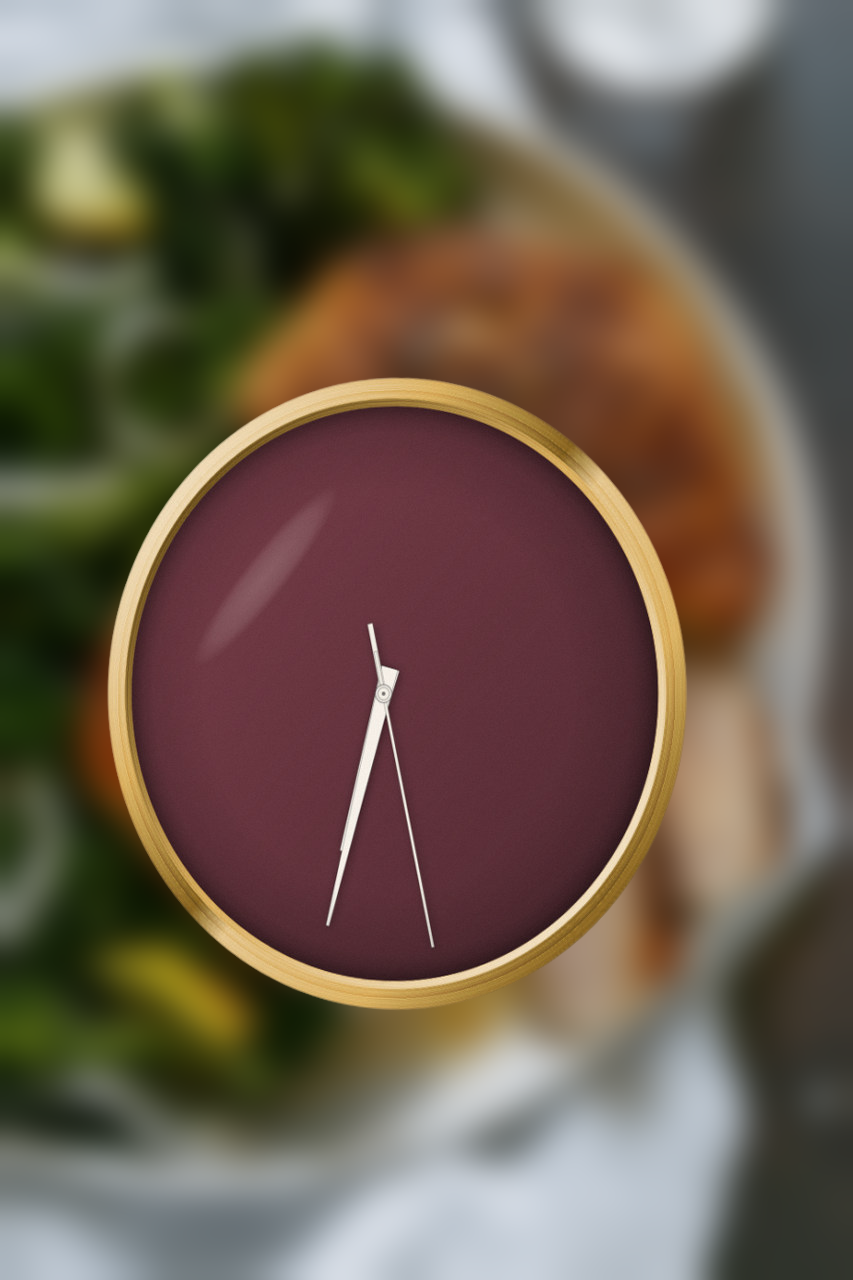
6:32:28
